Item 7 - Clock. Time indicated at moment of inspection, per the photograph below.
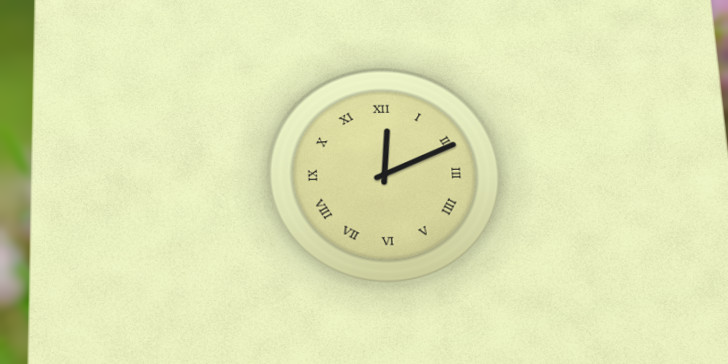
12:11
